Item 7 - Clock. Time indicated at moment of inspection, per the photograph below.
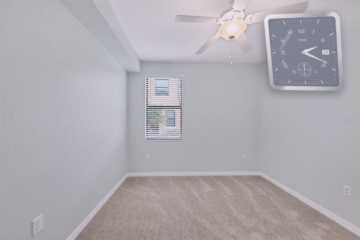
2:19
